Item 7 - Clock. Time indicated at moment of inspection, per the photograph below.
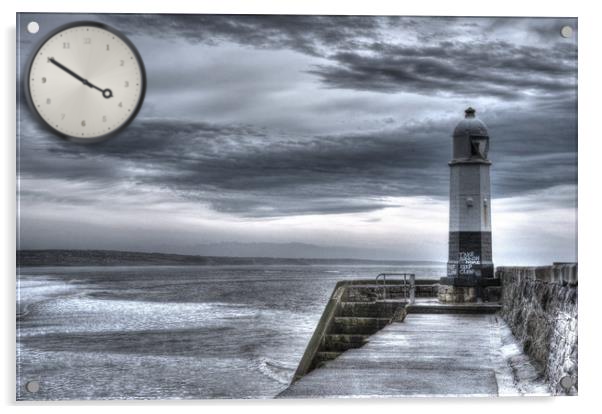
3:50
